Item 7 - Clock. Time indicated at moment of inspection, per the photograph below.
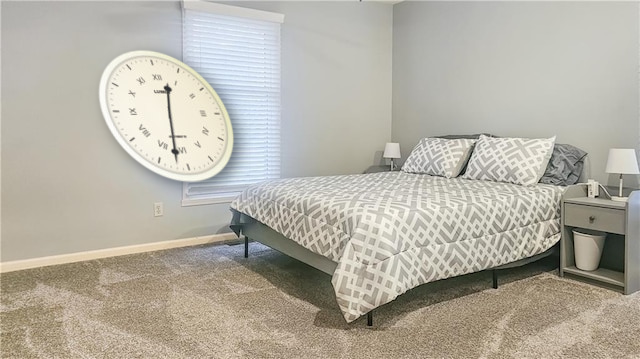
12:32
